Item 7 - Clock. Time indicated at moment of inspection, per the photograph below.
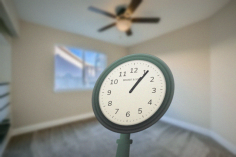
1:06
